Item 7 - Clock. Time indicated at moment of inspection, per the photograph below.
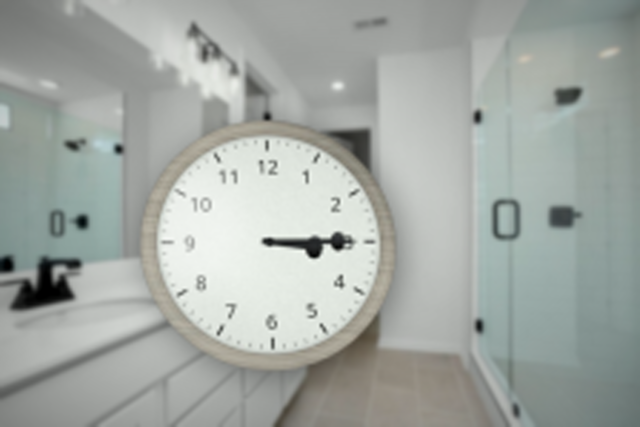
3:15
